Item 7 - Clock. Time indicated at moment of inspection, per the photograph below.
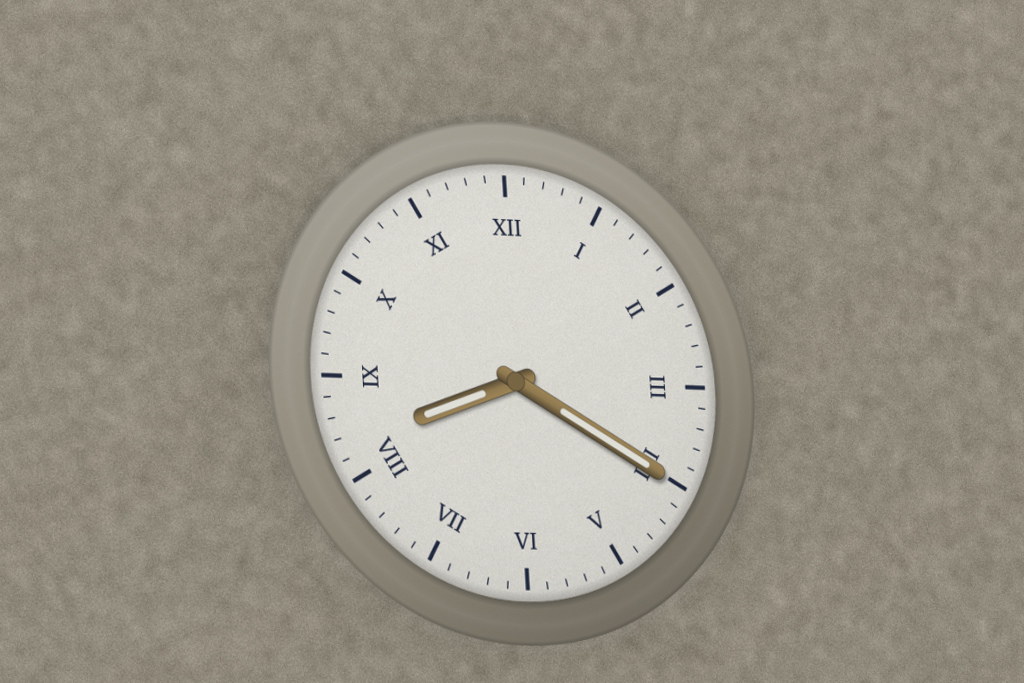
8:20
